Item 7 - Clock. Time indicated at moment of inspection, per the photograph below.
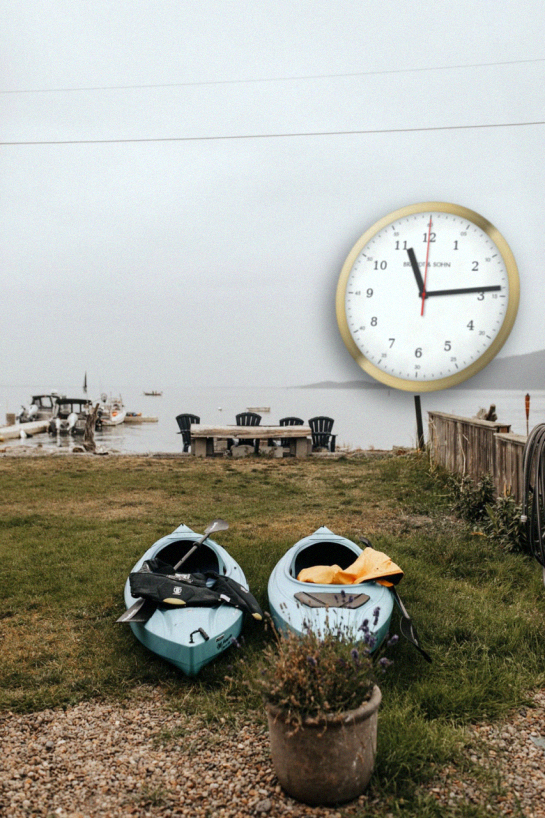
11:14:00
